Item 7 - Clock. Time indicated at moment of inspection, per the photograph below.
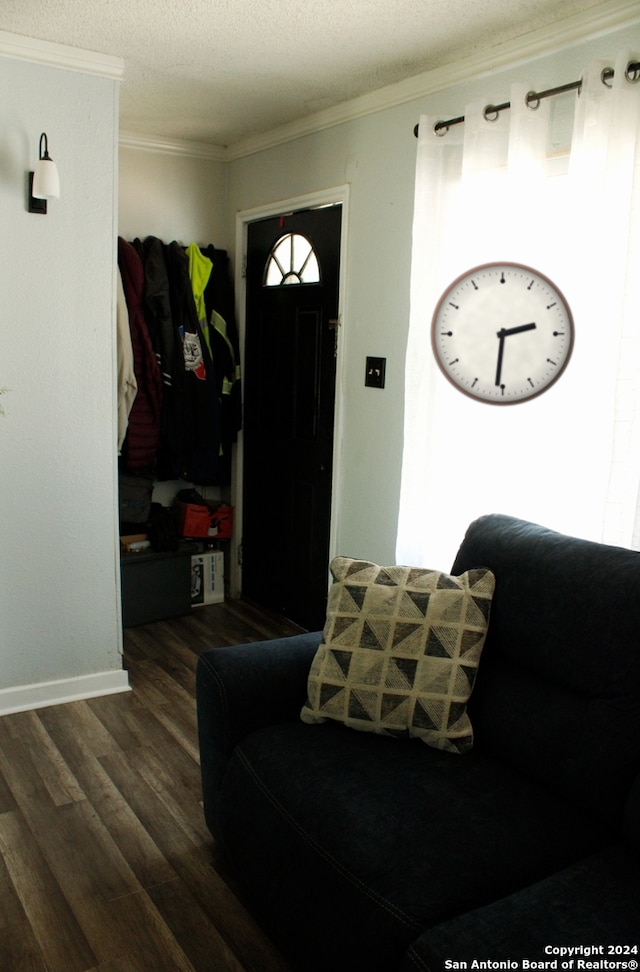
2:31
